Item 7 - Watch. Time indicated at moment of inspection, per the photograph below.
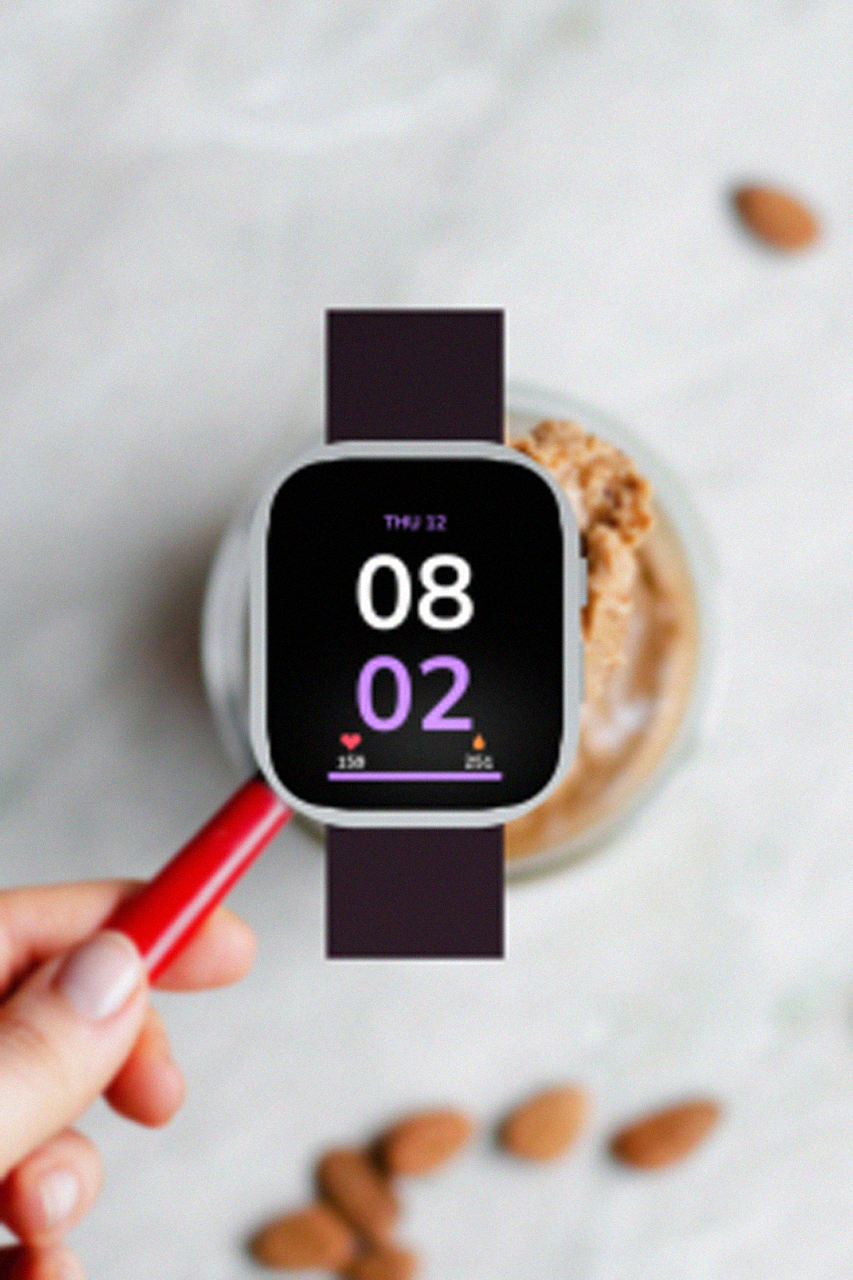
8:02
